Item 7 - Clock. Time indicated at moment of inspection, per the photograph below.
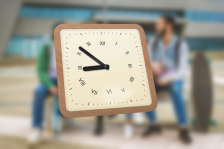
8:52
